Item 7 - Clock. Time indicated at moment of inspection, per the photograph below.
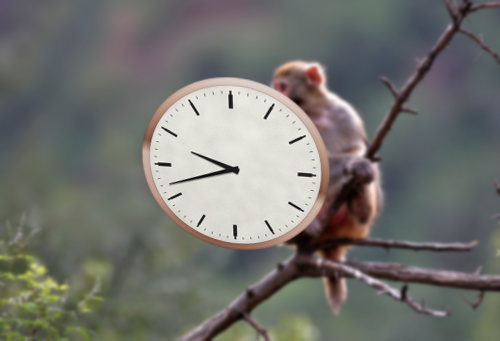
9:42
